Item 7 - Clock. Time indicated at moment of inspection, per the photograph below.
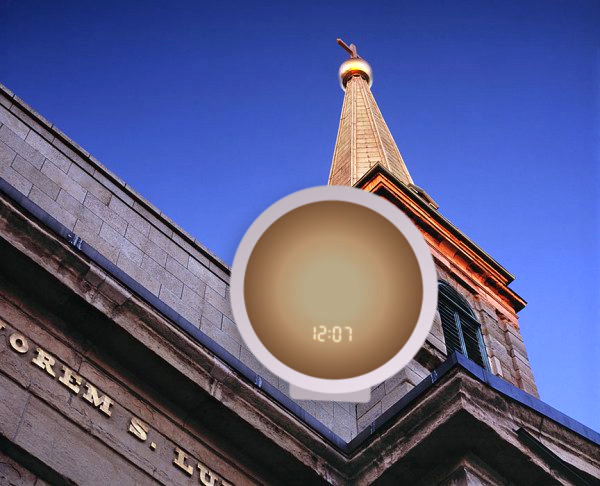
12:07
